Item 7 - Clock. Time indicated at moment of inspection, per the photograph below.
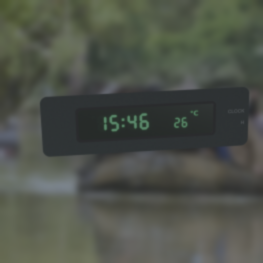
15:46
